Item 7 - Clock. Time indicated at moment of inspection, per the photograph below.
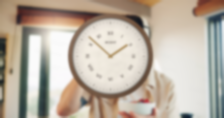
1:52
